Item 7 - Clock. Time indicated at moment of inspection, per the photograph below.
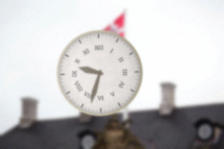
9:33
